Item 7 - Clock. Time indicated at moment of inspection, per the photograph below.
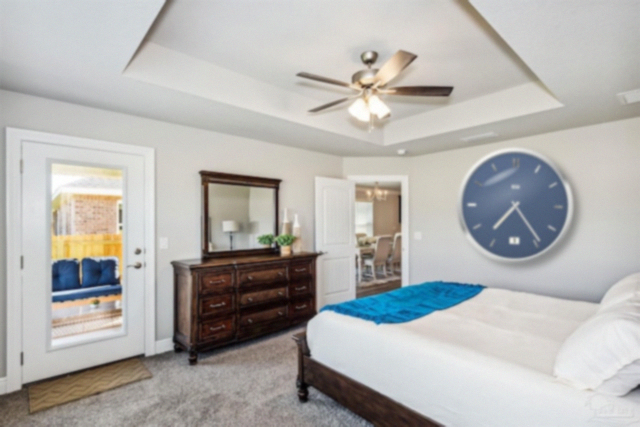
7:24
